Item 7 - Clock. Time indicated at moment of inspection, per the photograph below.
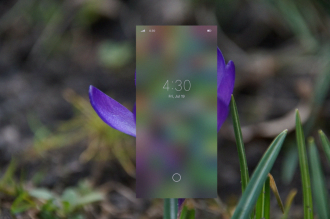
4:30
